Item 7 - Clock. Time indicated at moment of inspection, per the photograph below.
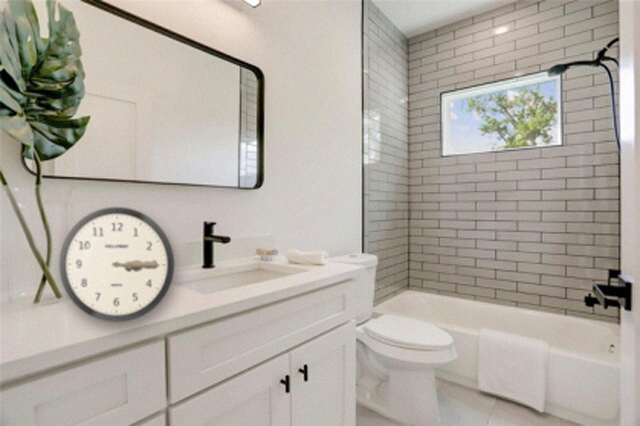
3:15
